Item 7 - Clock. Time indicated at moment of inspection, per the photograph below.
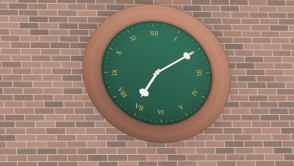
7:10
